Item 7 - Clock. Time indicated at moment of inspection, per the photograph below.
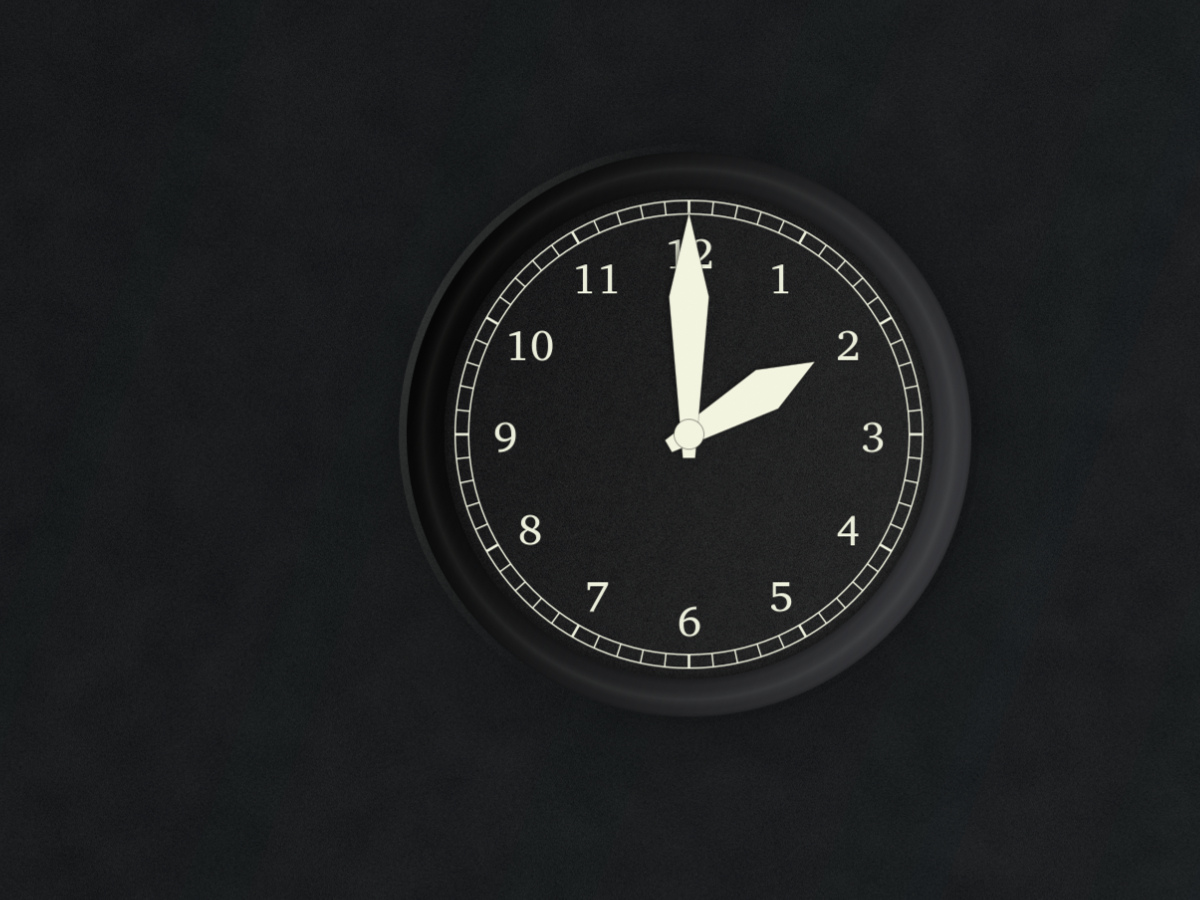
2:00
